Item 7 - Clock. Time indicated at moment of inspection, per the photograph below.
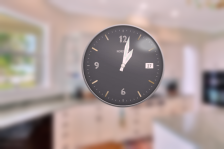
1:02
